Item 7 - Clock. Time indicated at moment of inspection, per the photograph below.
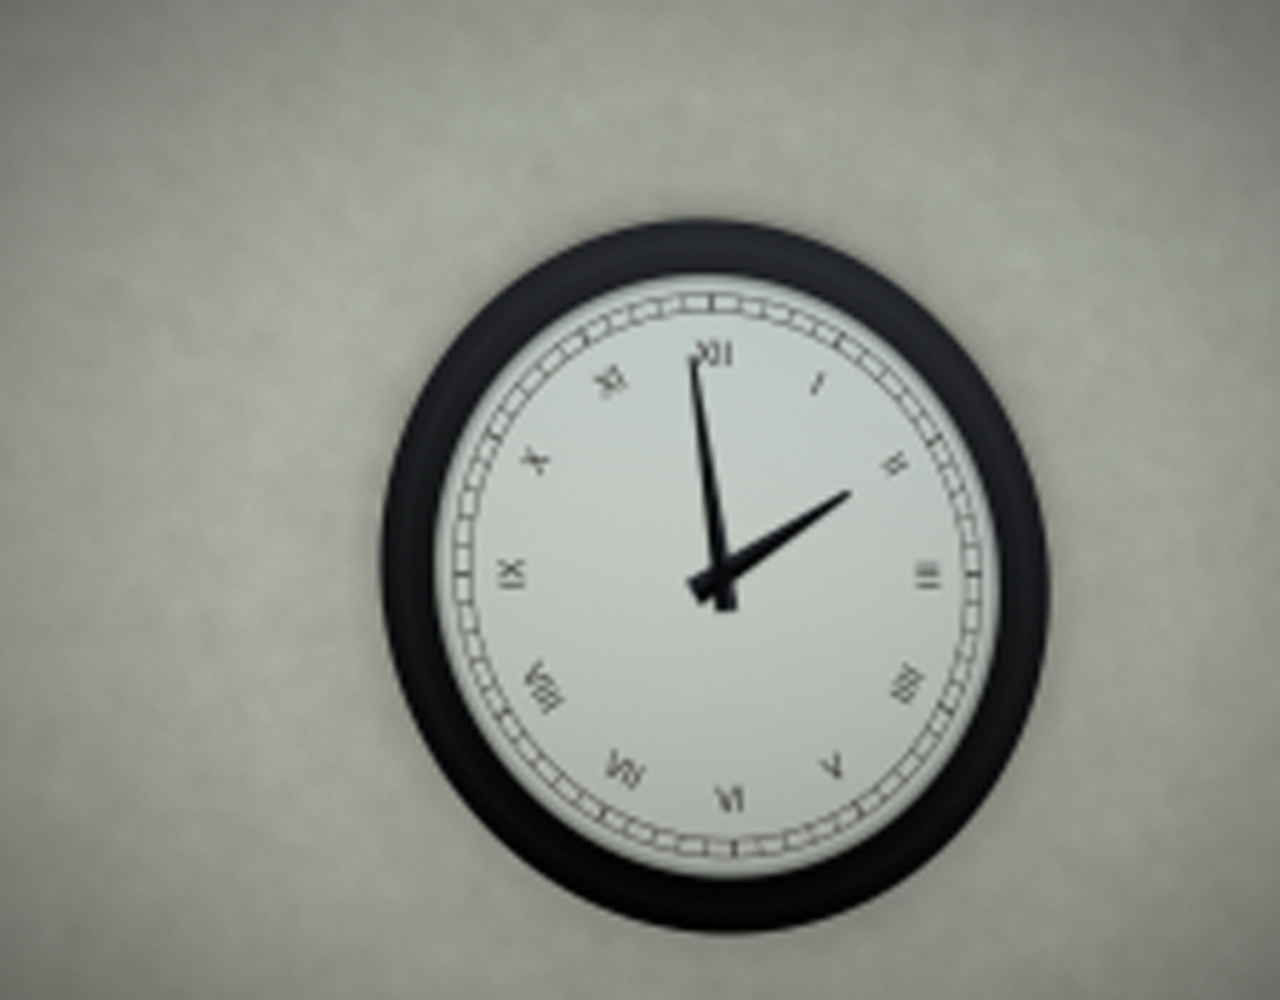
1:59
